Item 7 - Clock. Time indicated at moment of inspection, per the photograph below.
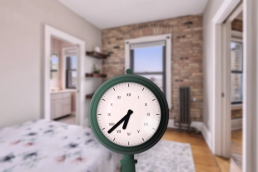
6:38
